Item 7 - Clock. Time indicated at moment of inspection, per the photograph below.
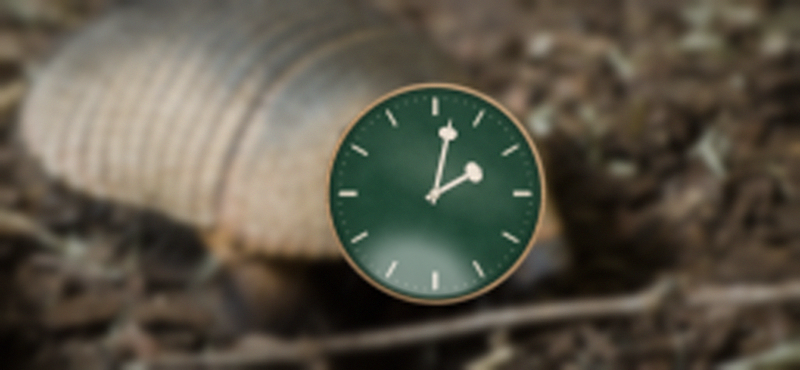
2:02
